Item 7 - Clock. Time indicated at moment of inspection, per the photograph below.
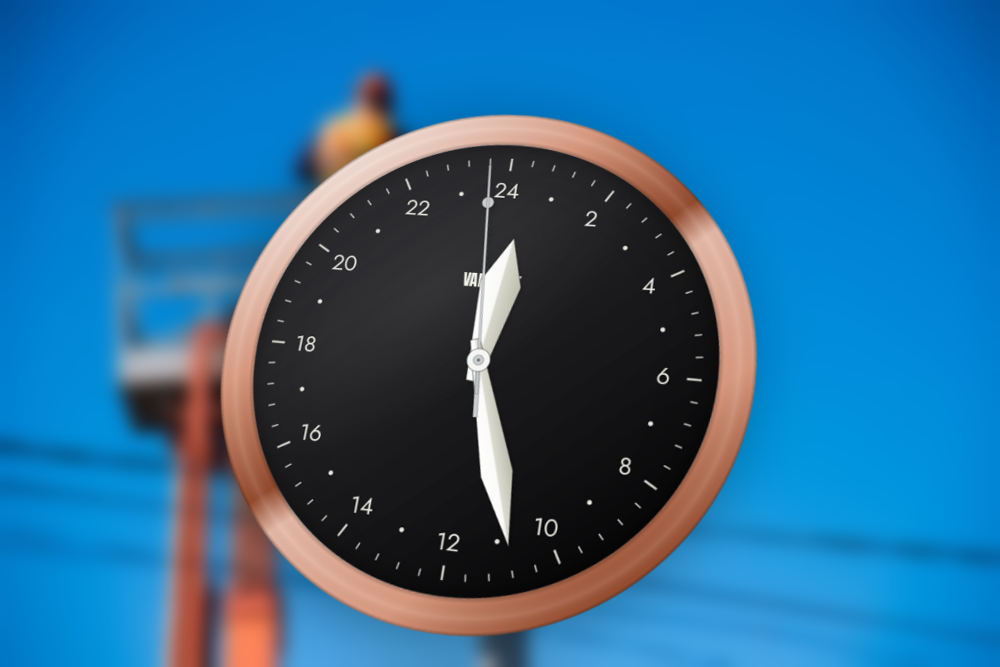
0:26:59
